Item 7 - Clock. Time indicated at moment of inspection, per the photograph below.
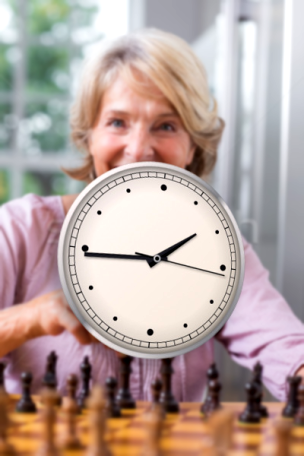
1:44:16
